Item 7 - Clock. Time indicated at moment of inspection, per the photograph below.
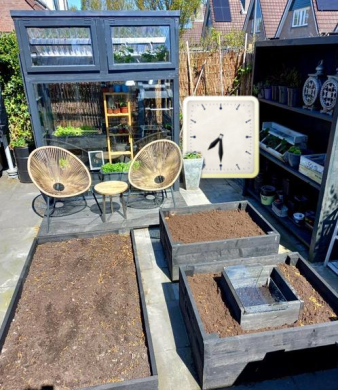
7:30
